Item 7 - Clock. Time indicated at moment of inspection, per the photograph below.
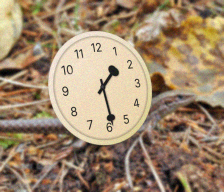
1:29
